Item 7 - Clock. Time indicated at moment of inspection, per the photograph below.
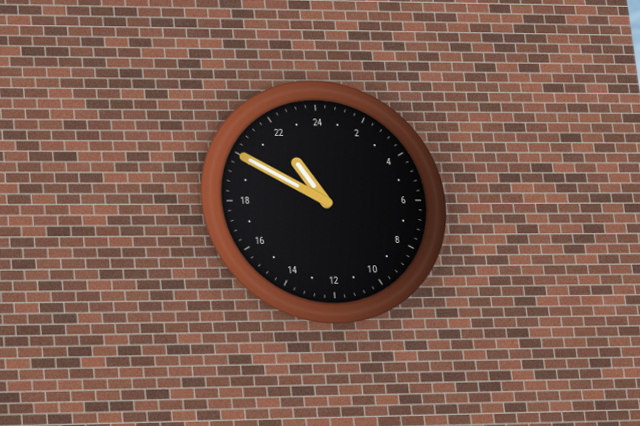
21:50
